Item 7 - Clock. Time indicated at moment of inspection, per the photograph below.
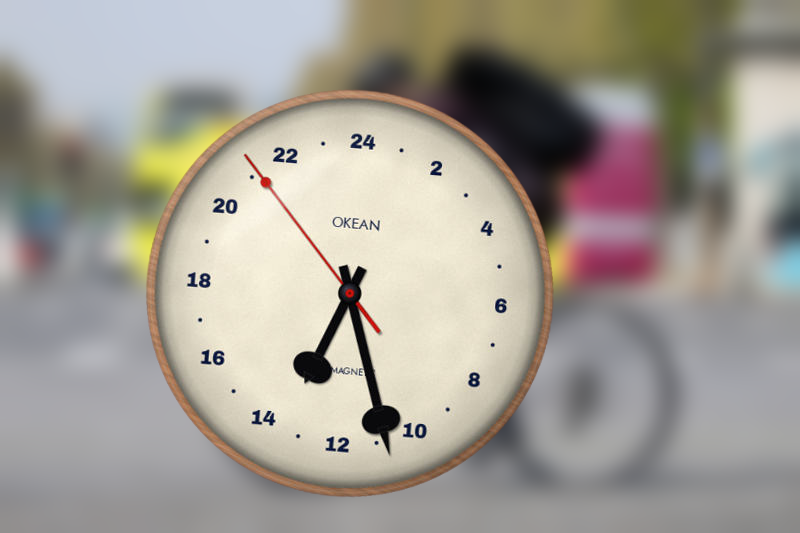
13:26:53
